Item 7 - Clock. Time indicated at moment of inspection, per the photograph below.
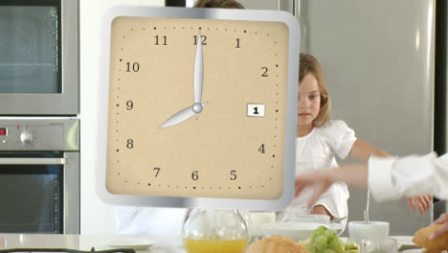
8:00
